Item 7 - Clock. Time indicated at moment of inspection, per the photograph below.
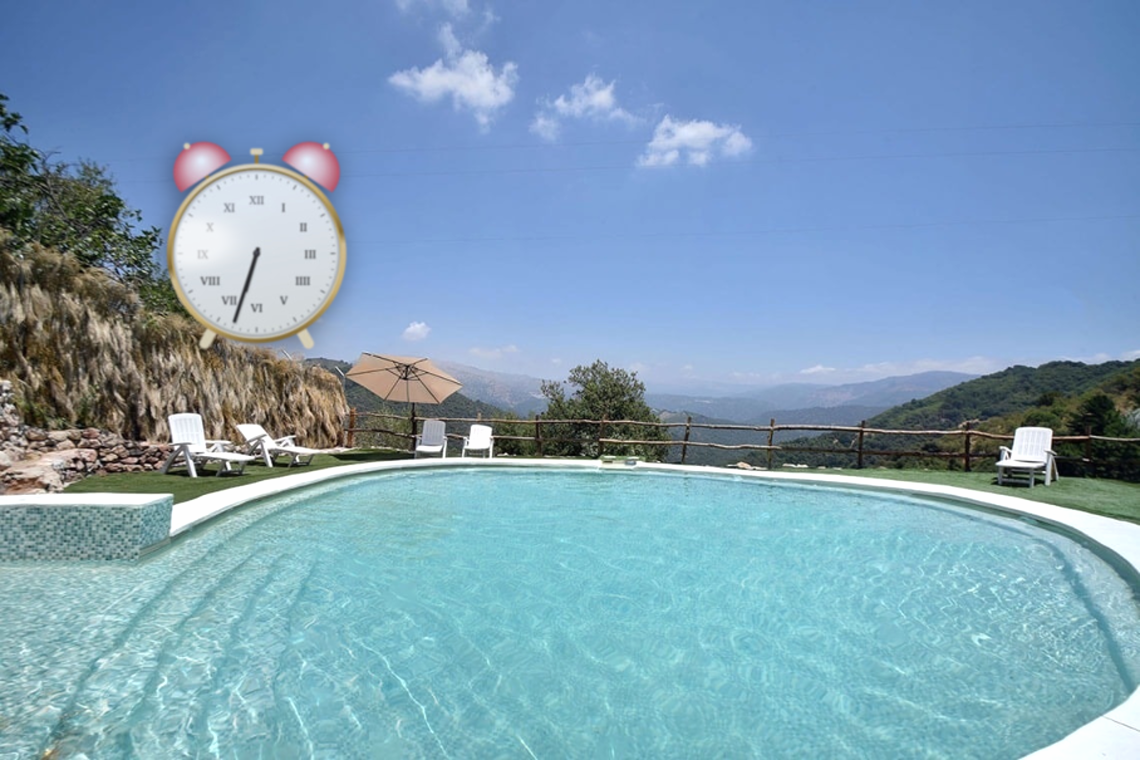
6:33
